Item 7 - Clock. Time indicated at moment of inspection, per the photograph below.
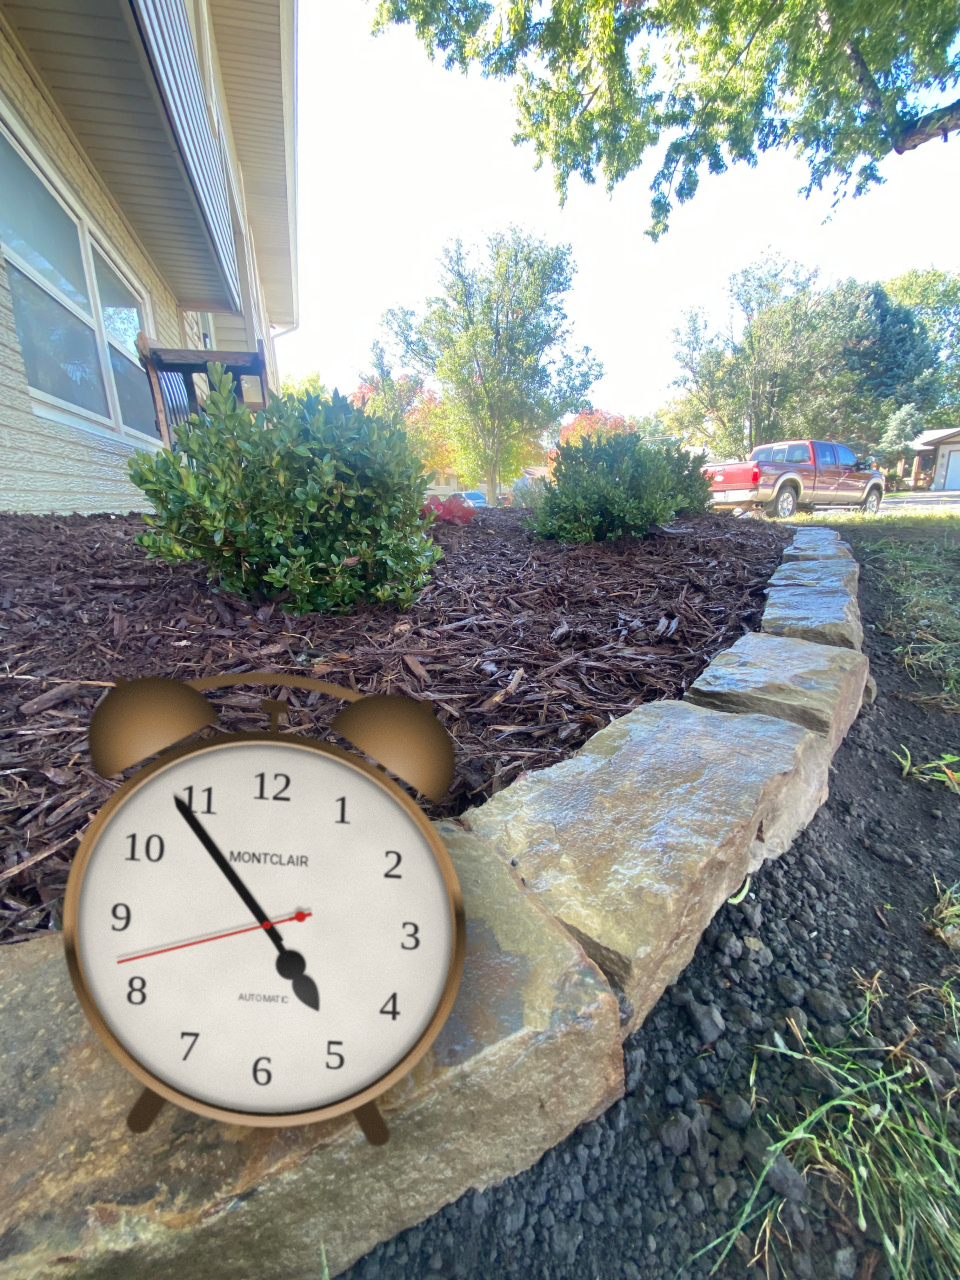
4:53:42
